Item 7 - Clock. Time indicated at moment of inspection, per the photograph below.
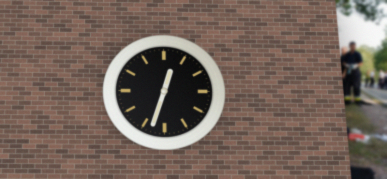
12:33
